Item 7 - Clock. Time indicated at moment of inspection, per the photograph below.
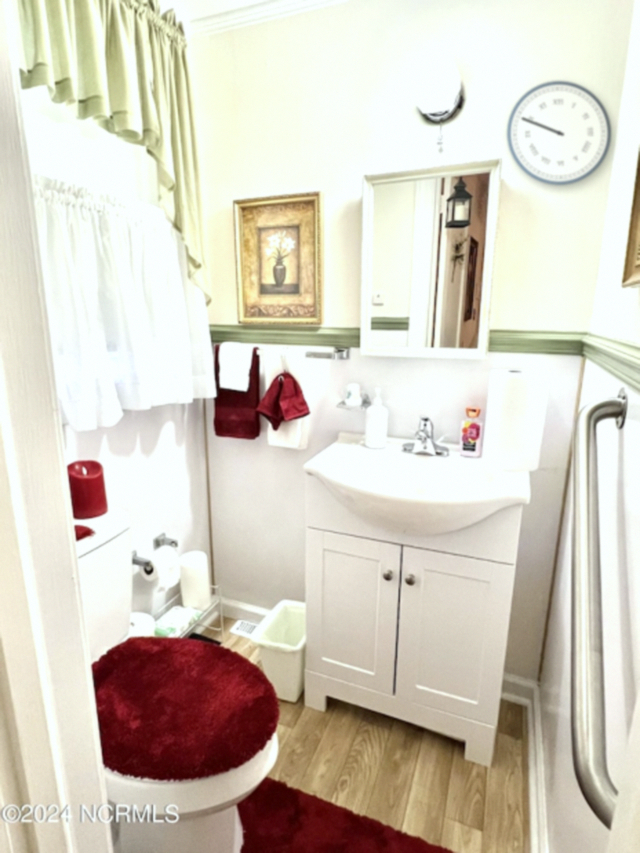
9:49
